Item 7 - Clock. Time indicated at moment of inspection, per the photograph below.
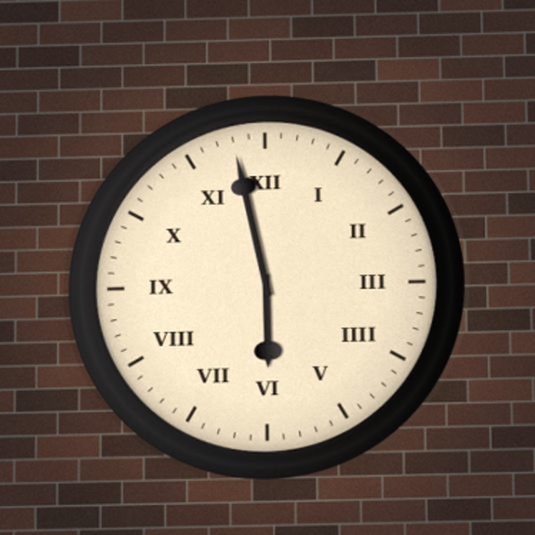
5:58
